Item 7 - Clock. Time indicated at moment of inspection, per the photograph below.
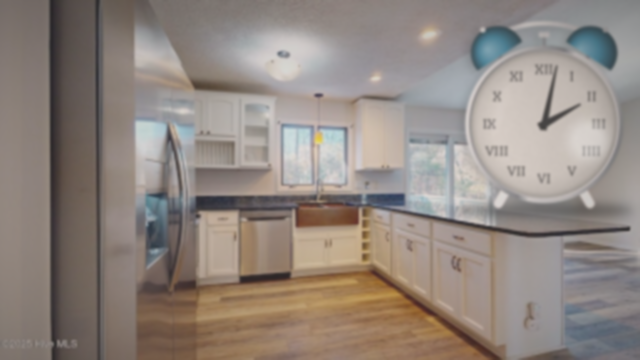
2:02
